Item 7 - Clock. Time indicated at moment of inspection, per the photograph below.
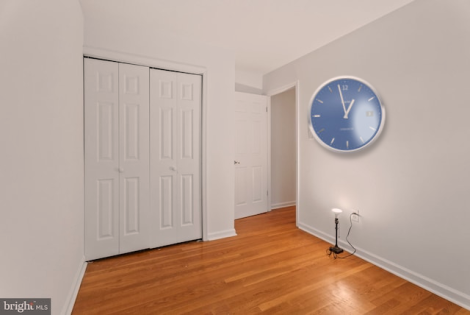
12:58
